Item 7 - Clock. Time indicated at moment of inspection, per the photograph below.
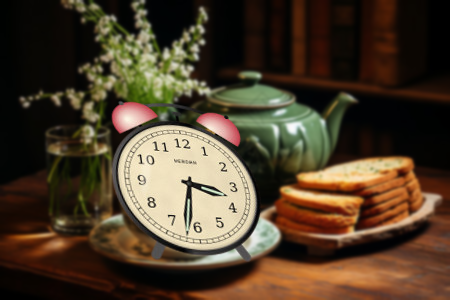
3:32
